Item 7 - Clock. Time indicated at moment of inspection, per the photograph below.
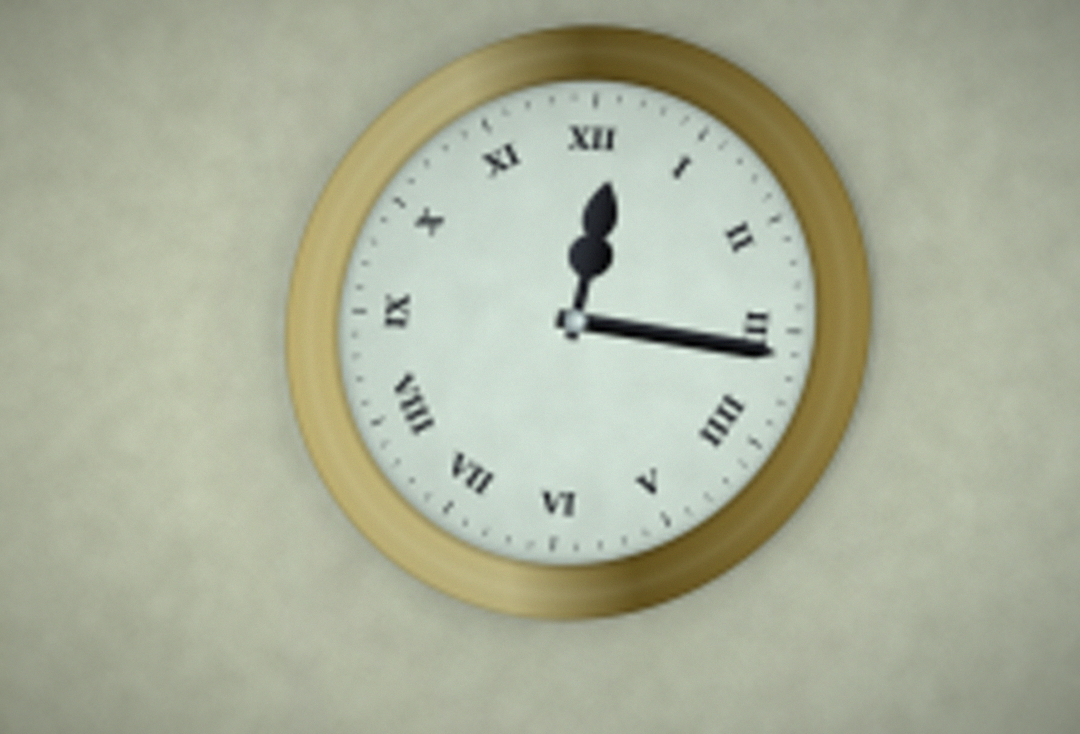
12:16
